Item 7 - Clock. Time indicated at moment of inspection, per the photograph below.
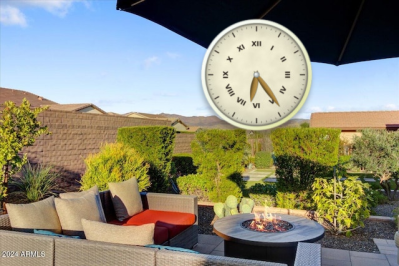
6:24
